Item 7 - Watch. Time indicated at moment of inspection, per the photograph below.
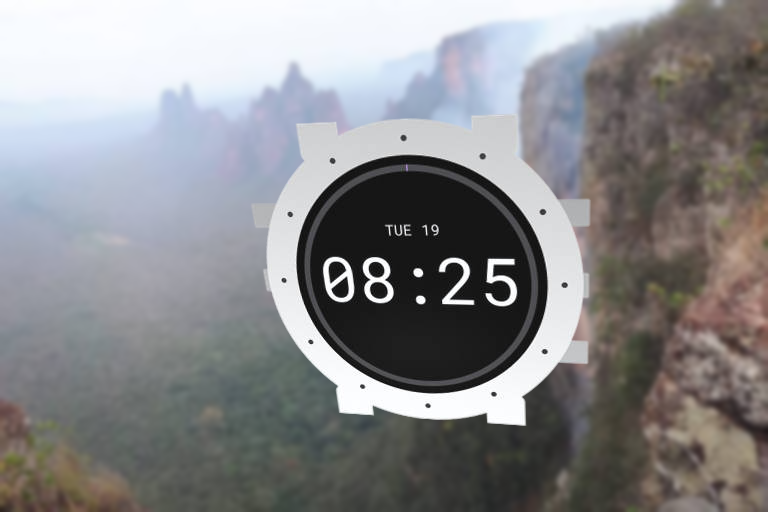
8:25
